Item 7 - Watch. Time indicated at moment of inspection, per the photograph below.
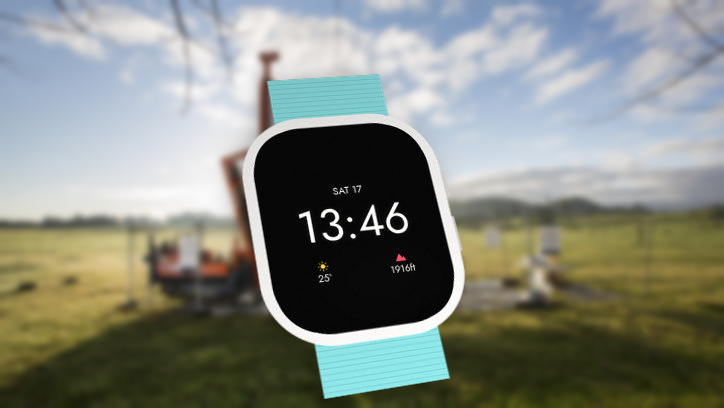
13:46
